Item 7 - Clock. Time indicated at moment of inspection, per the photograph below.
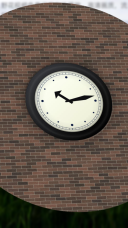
10:13
